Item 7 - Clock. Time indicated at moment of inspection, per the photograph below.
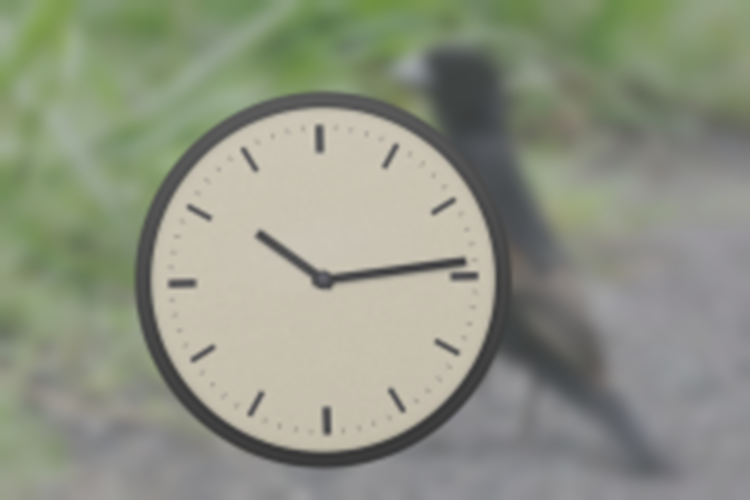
10:14
